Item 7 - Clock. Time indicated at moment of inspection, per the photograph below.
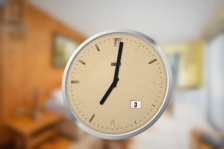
7:01
